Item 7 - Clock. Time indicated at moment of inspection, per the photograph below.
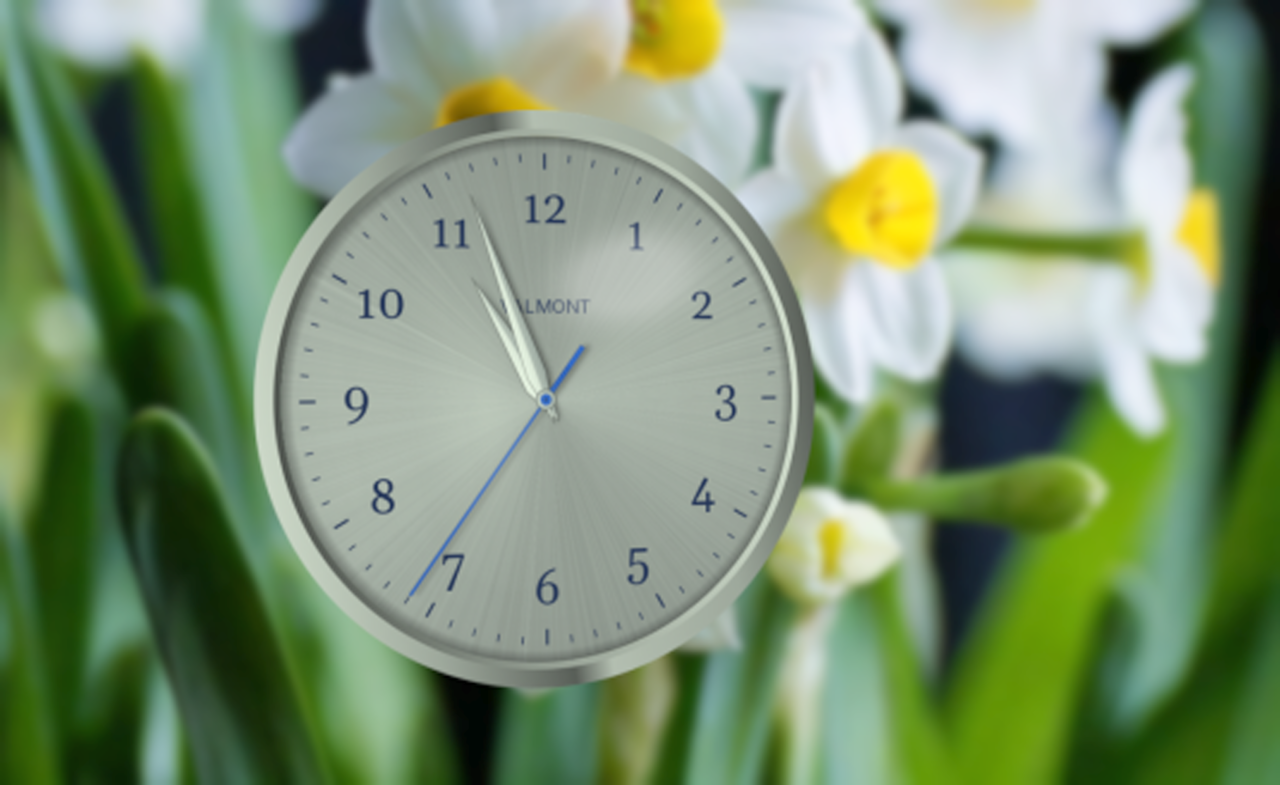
10:56:36
